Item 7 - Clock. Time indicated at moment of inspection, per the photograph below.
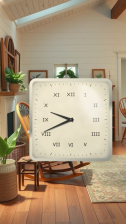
9:41
